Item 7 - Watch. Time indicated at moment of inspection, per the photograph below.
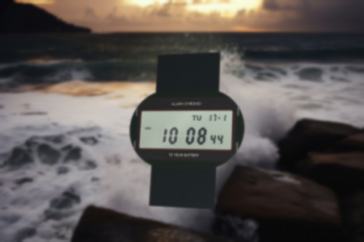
10:08:44
